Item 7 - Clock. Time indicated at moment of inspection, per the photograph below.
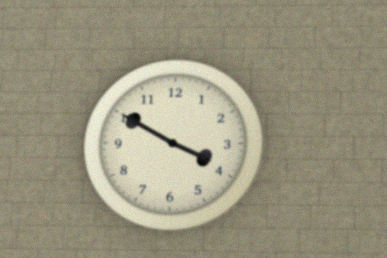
3:50
